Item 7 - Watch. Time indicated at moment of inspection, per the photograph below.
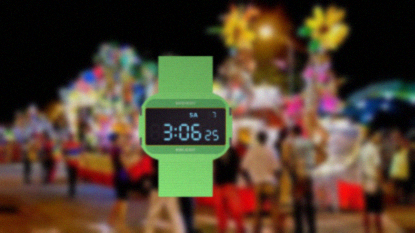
3:06:25
